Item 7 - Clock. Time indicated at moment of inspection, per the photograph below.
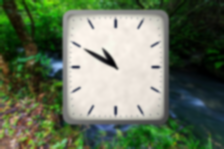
10:50
